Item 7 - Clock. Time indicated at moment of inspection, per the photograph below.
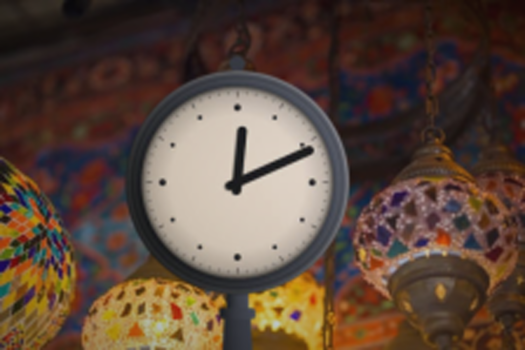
12:11
